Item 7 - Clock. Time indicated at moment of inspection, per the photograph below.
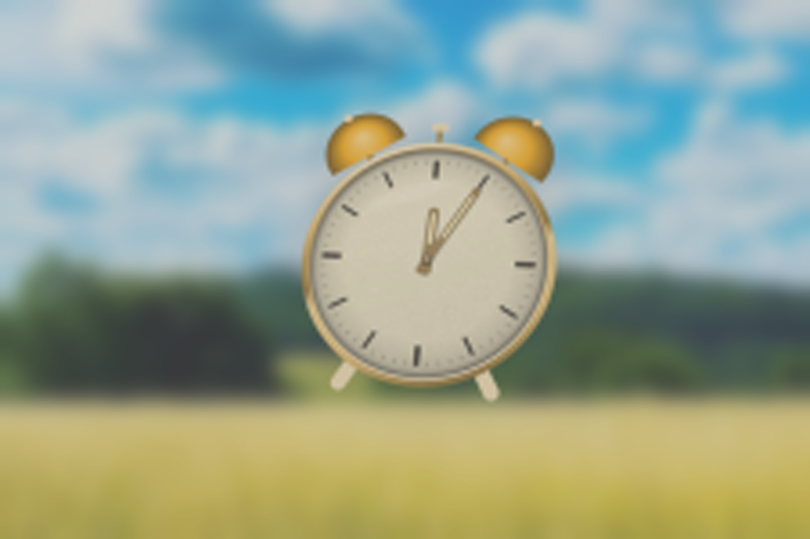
12:05
